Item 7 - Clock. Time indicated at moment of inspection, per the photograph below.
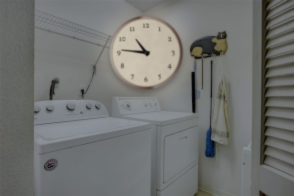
10:46
